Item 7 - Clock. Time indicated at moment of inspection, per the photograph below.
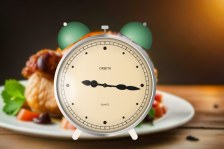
9:16
